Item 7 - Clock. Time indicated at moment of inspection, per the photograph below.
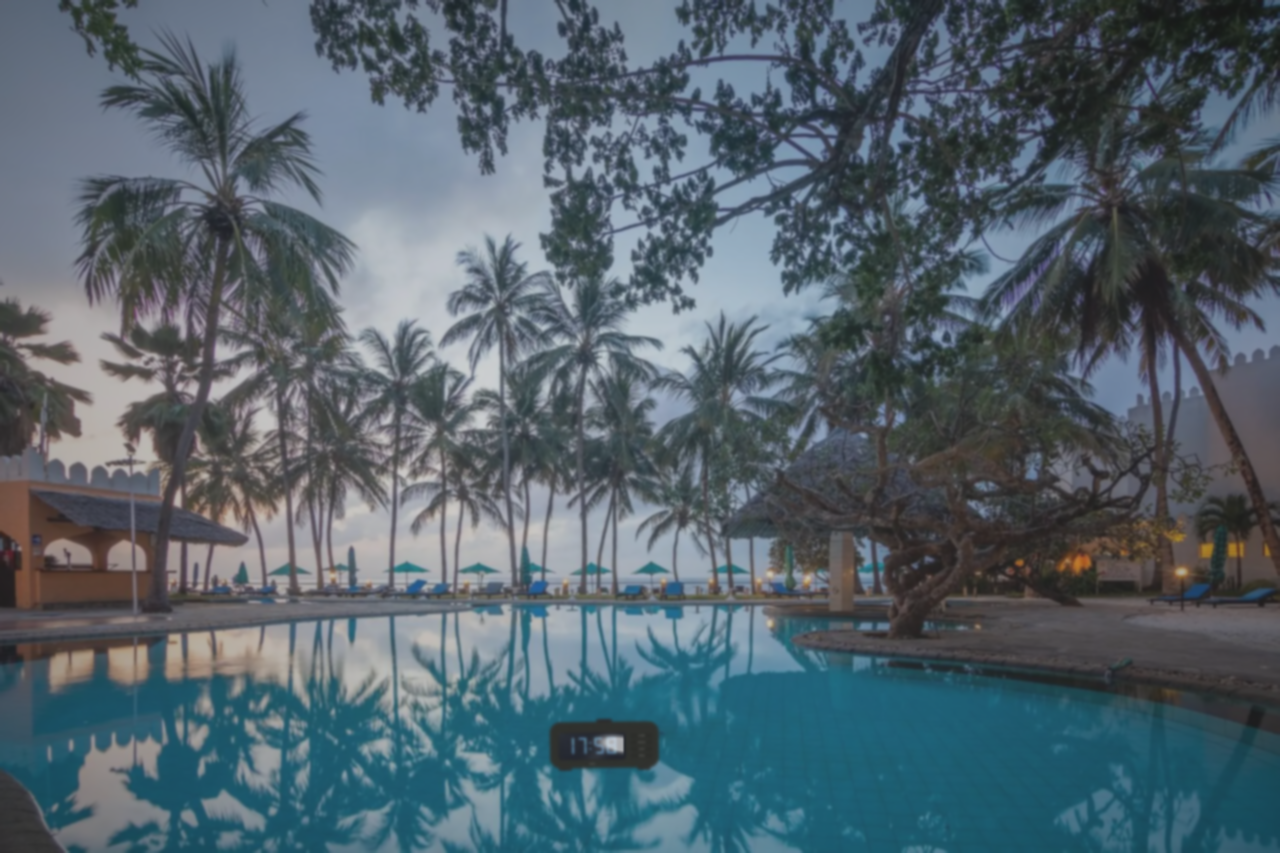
17:58
